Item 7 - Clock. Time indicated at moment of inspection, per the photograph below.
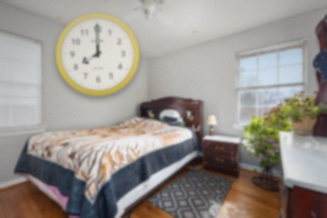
8:00
